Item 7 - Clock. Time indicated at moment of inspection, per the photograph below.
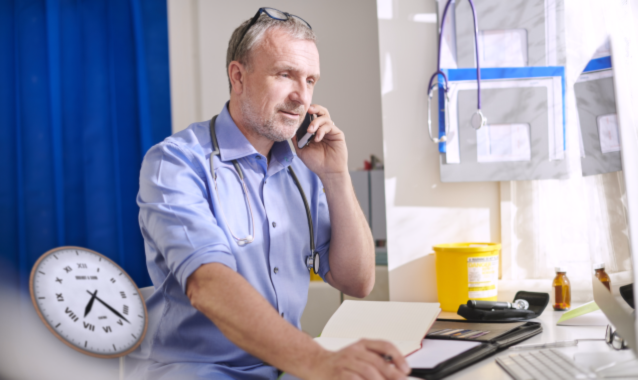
7:23
